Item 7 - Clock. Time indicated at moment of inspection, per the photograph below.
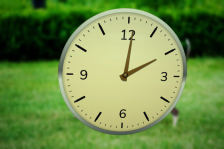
2:01
